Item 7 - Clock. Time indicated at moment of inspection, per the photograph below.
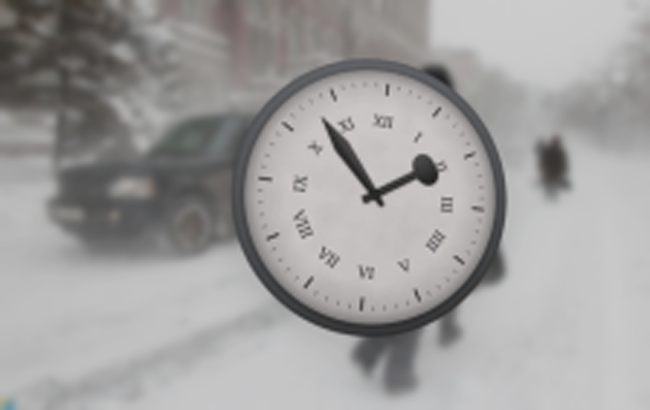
1:53
